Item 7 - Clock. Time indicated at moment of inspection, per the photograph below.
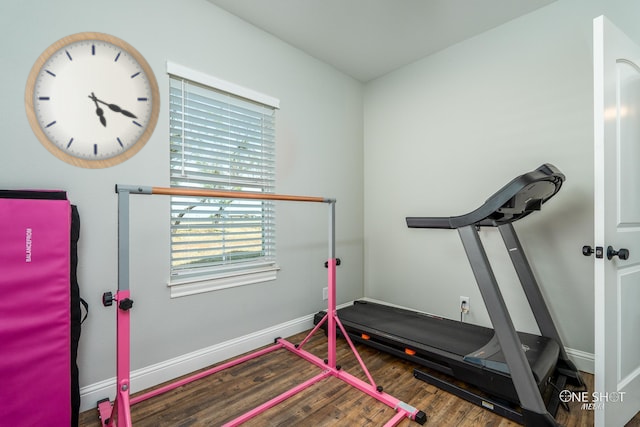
5:19
